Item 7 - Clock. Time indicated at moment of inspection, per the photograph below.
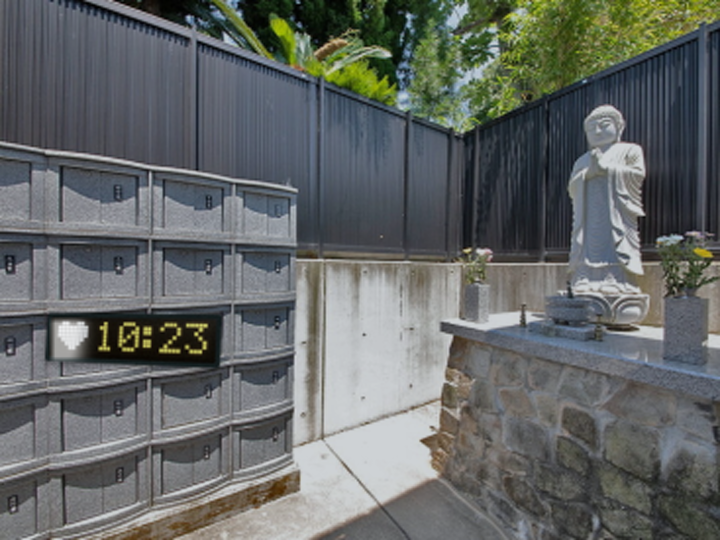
10:23
